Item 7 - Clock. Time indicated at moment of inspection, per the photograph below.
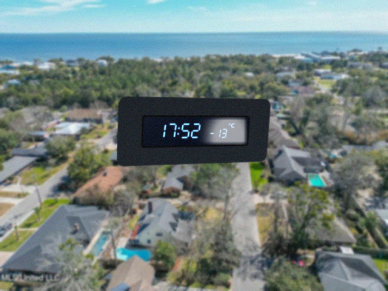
17:52
